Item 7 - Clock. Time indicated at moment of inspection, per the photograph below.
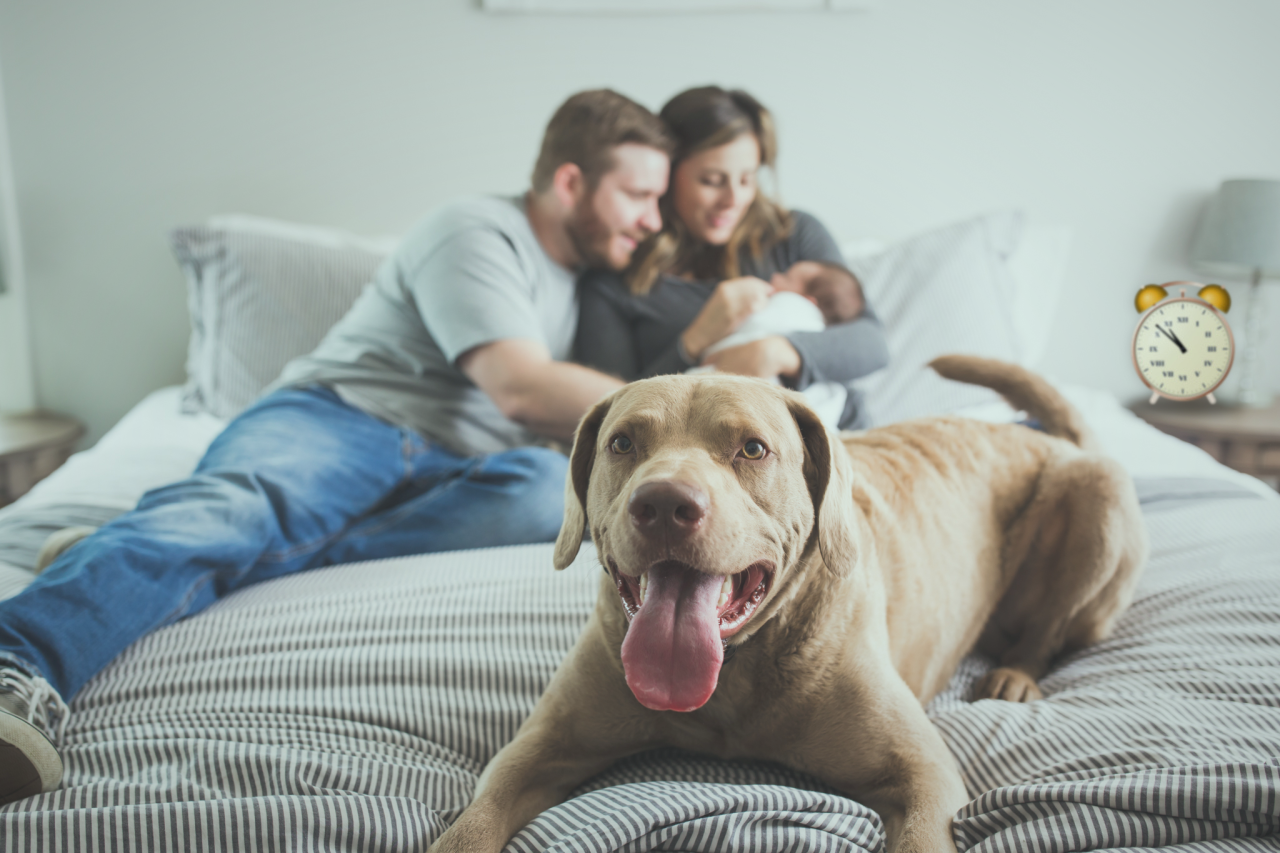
10:52
